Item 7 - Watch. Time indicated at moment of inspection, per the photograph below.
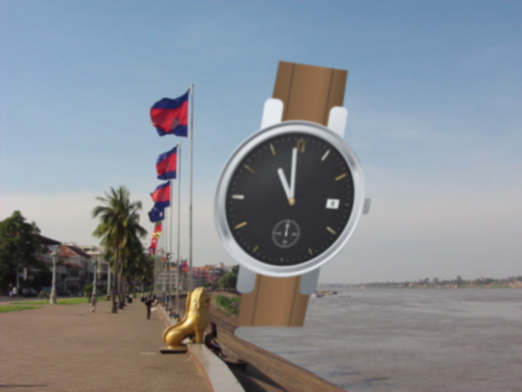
10:59
